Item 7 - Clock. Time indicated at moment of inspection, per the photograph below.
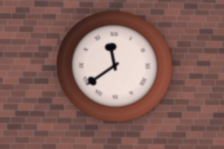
11:39
